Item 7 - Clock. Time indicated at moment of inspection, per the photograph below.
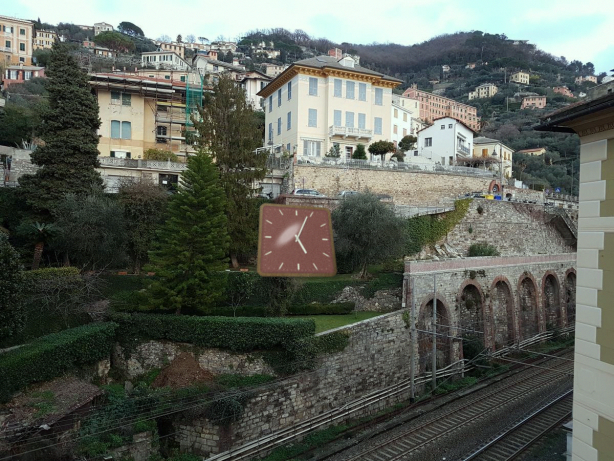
5:04
